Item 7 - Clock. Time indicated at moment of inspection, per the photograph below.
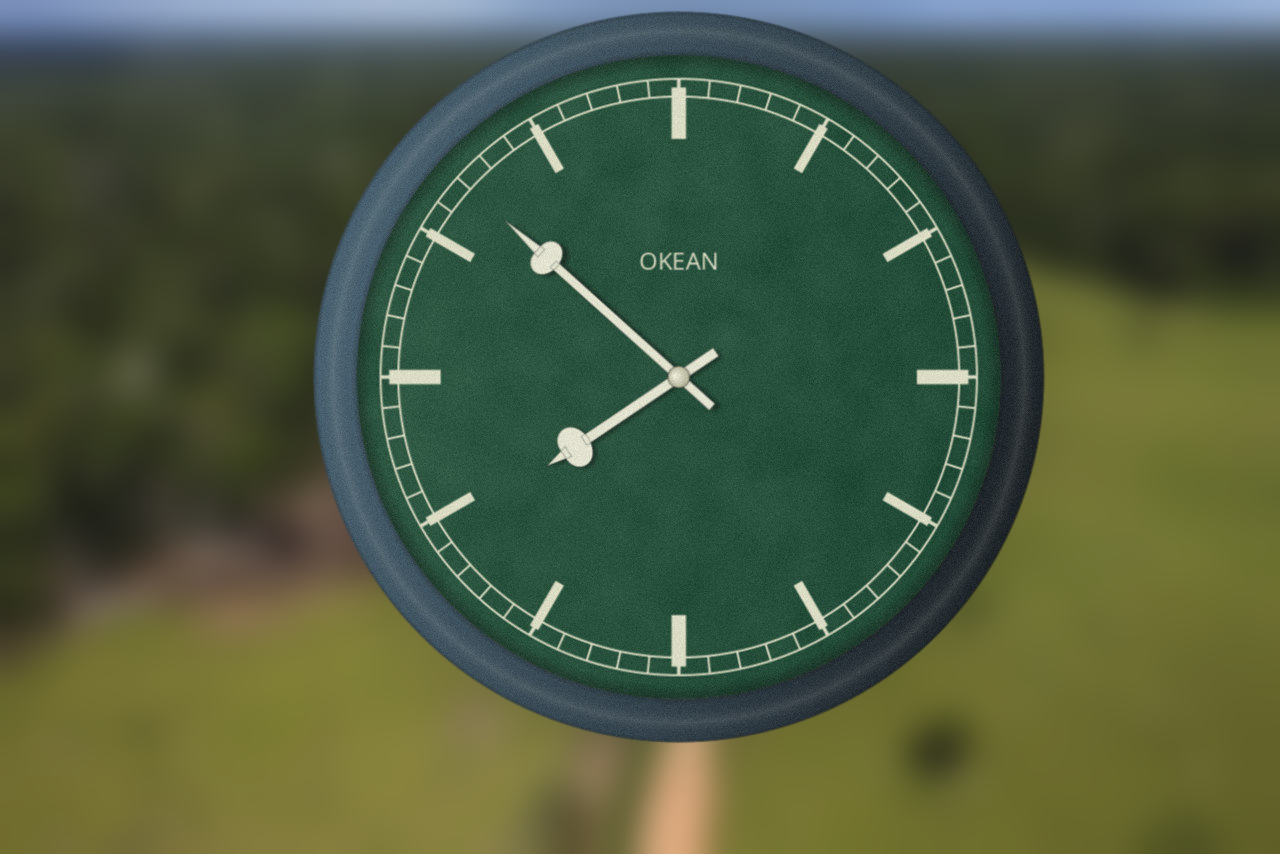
7:52
